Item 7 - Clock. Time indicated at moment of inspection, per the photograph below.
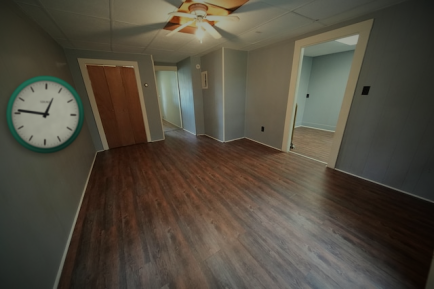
12:46
